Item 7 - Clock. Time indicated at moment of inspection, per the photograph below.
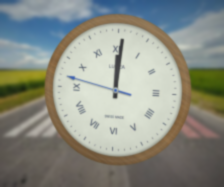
12:00:47
